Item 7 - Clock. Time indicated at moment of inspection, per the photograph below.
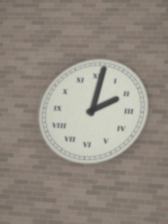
2:01
